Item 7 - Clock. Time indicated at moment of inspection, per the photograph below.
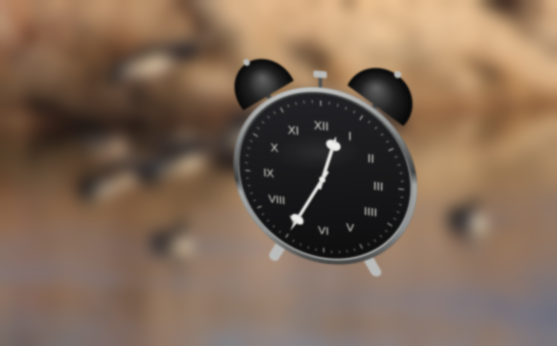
12:35
